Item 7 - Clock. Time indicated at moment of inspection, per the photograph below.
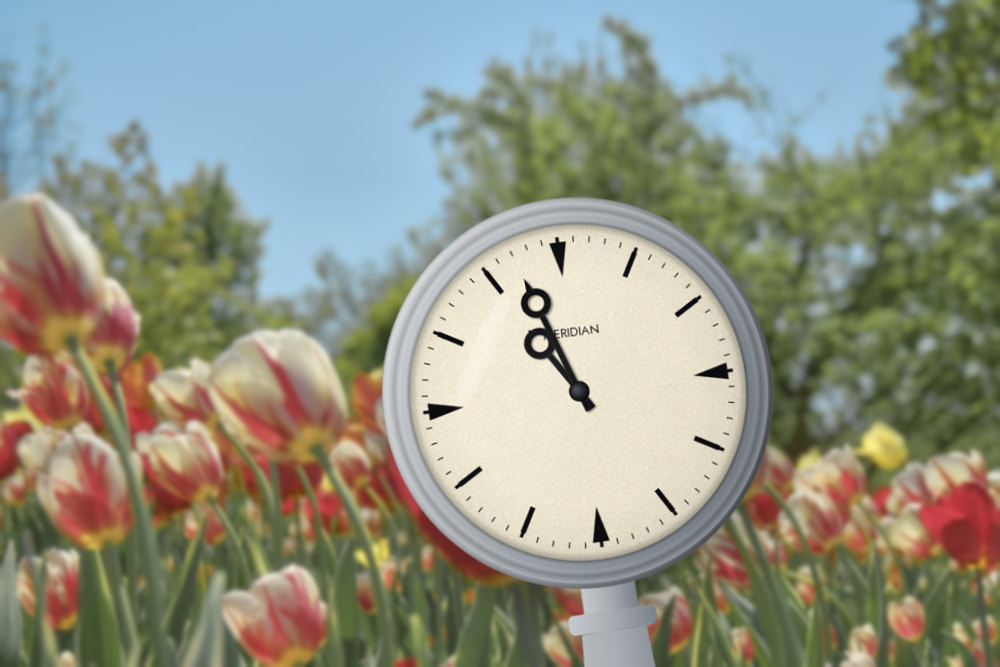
10:57
